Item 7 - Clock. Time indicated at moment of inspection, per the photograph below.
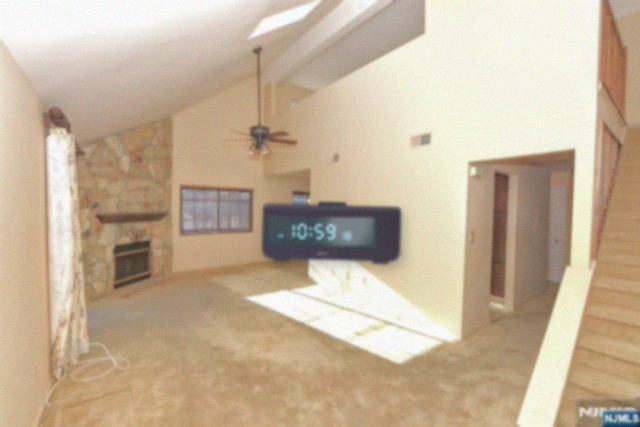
10:59
